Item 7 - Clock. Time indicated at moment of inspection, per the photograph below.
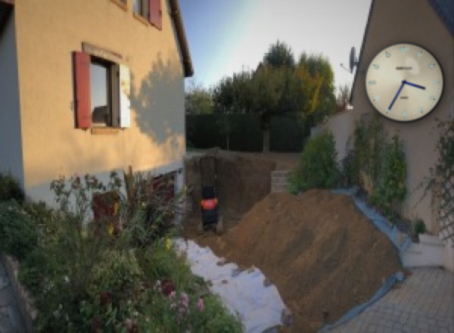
3:35
